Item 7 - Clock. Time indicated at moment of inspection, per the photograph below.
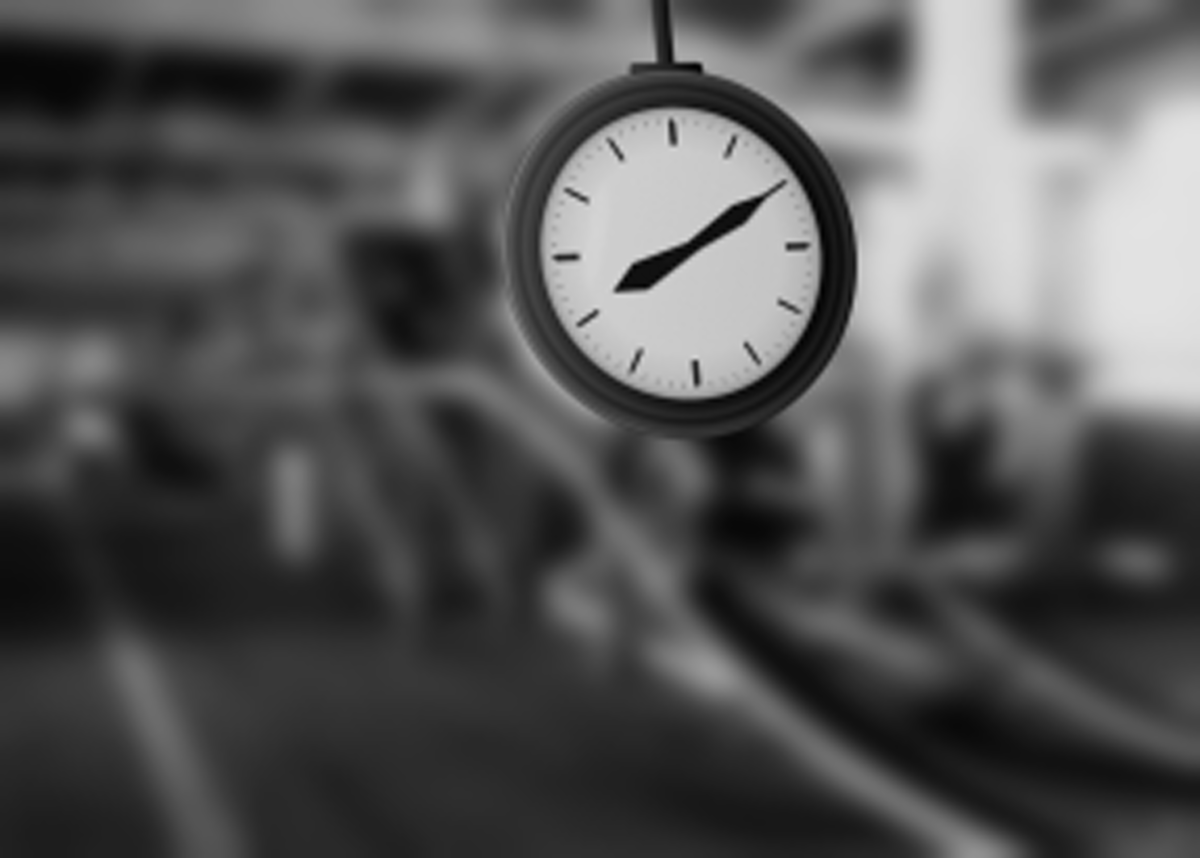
8:10
